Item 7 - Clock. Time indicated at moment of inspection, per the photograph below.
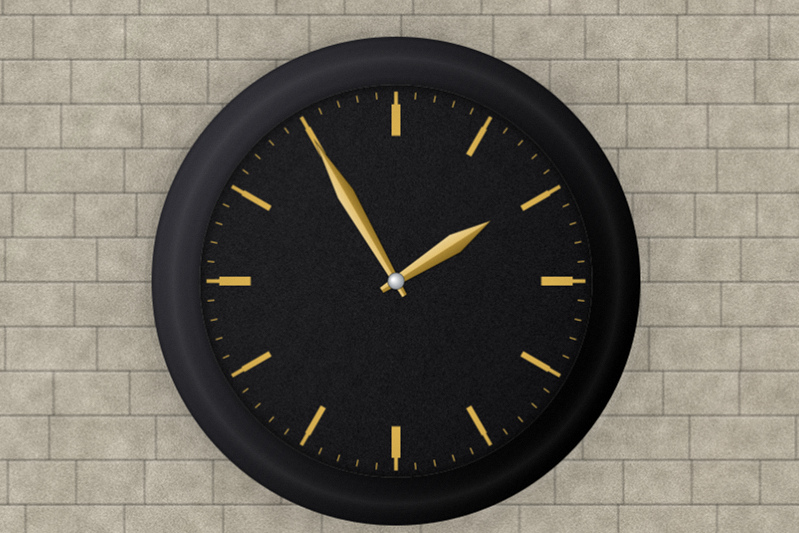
1:55
